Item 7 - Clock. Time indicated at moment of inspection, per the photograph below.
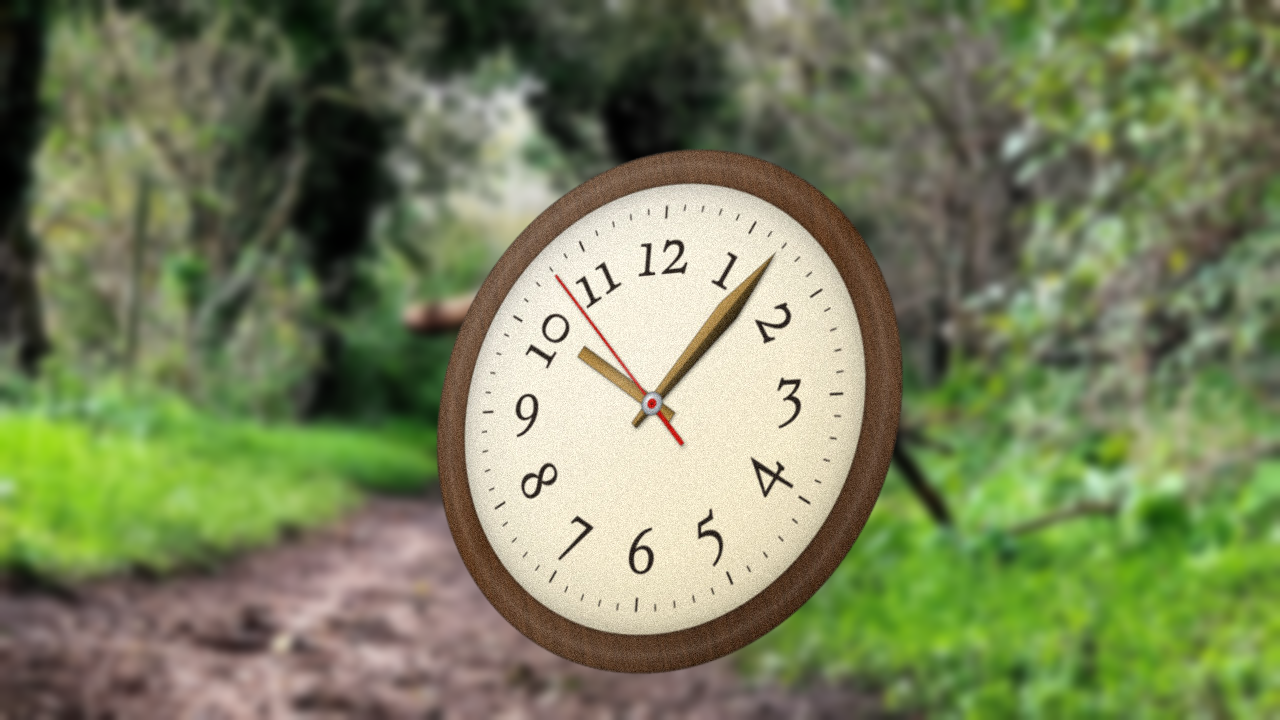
10:06:53
